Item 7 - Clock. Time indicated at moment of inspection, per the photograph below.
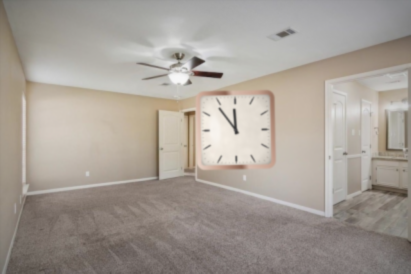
11:54
